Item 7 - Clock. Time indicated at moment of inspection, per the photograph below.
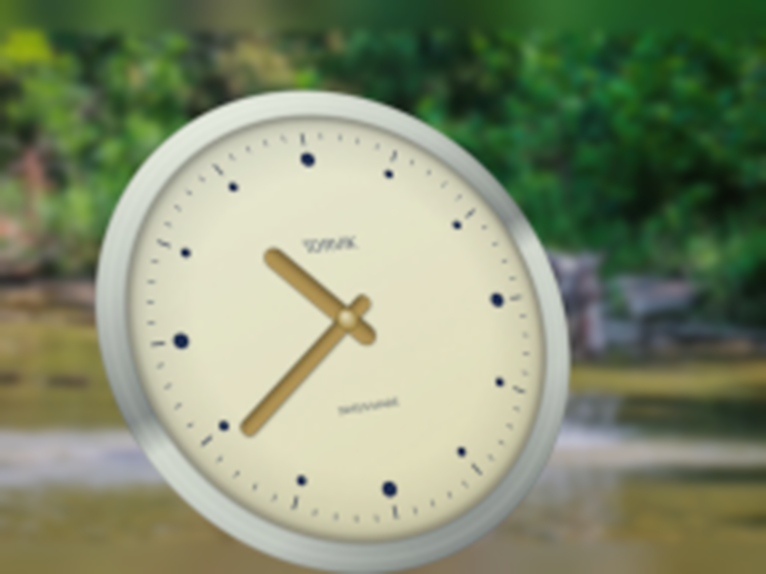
10:39
